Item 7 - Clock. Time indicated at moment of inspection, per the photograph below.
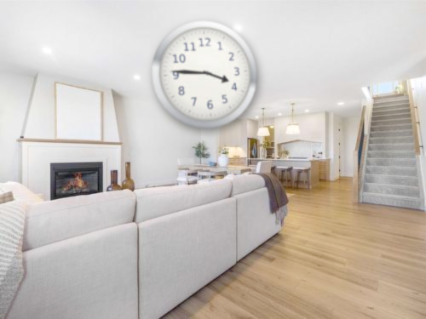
3:46
